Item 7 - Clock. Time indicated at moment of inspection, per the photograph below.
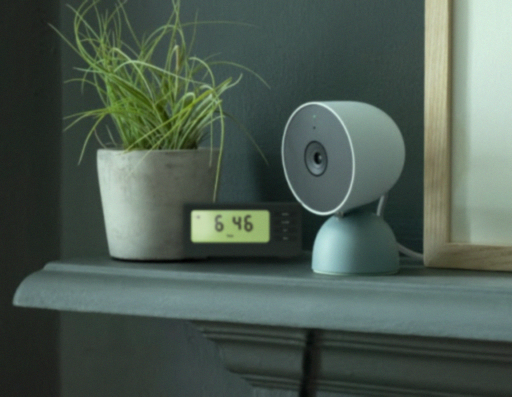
6:46
